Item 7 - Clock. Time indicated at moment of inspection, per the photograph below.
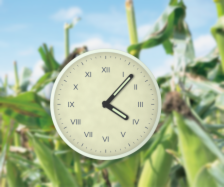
4:07
